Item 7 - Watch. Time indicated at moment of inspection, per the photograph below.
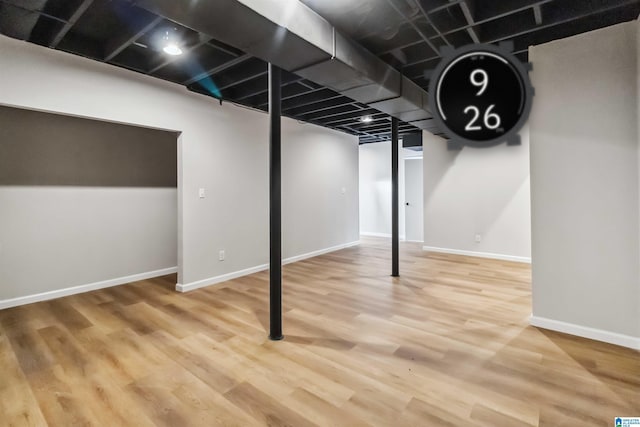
9:26
